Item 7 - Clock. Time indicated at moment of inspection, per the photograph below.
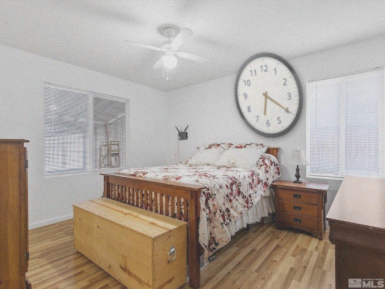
6:20
